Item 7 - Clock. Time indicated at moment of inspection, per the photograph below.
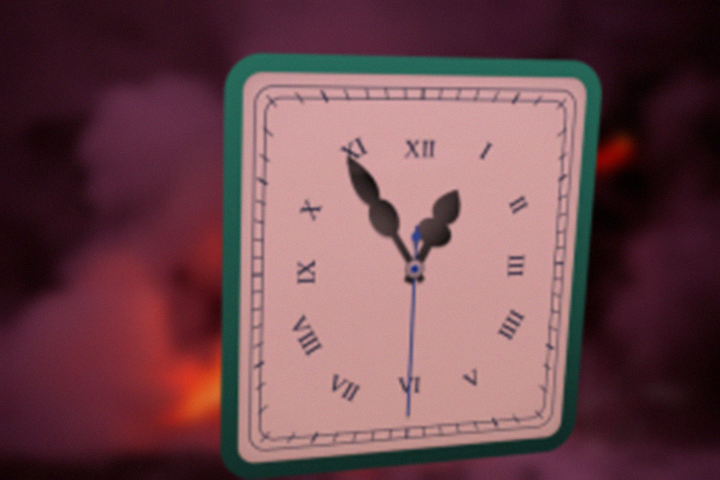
12:54:30
